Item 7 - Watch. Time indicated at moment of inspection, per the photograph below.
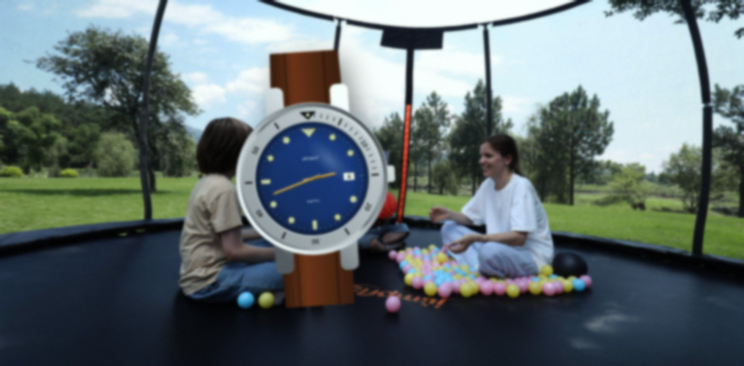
2:42
